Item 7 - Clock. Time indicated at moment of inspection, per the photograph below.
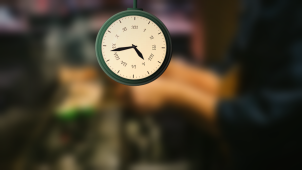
4:43
